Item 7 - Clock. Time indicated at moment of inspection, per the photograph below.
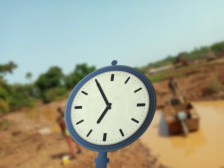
6:55
